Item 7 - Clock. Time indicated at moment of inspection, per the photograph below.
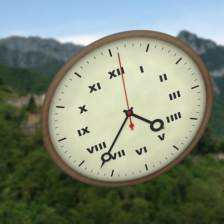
4:37:01
